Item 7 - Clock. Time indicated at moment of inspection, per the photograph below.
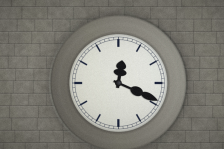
12:19
